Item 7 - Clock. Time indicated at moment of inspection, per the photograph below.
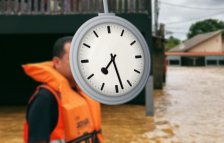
7:28
